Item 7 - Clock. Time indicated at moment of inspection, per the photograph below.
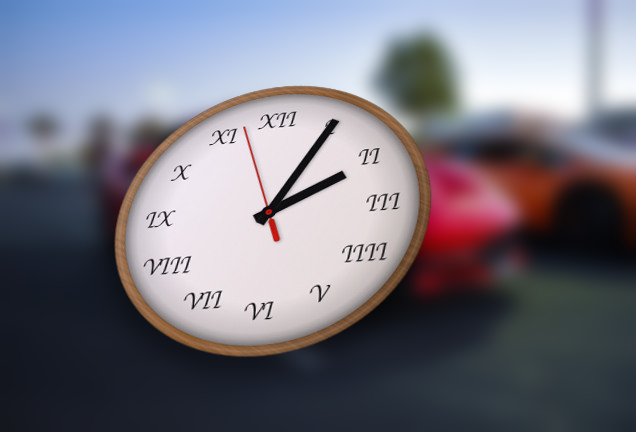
2:04:57
